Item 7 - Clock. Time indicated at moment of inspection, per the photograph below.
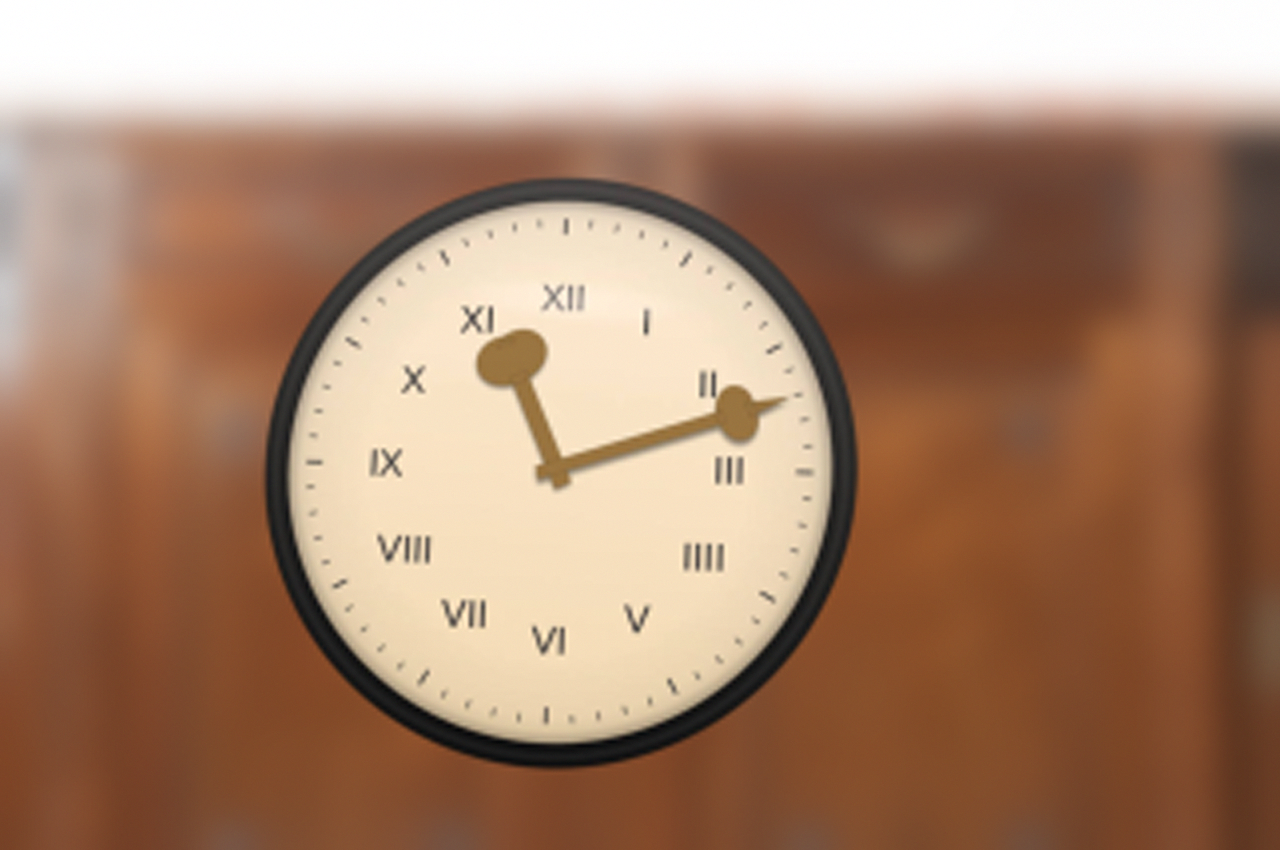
11:12
